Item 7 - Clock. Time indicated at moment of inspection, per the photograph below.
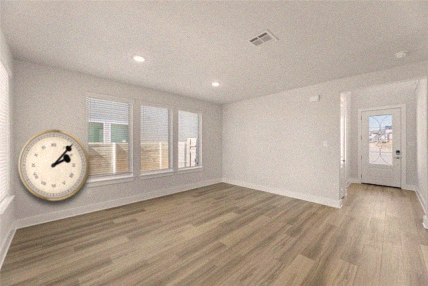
2:07
